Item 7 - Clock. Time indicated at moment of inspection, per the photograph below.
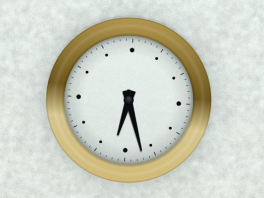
6:27
